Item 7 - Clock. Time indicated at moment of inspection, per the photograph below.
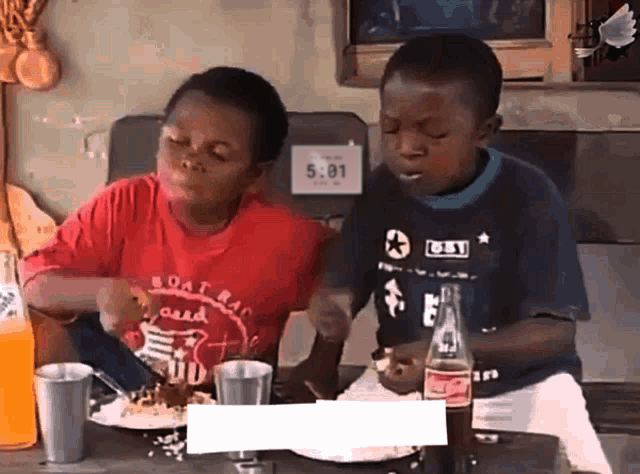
5:01
